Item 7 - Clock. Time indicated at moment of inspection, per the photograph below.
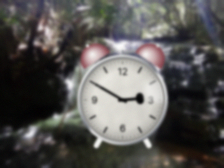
2:50
